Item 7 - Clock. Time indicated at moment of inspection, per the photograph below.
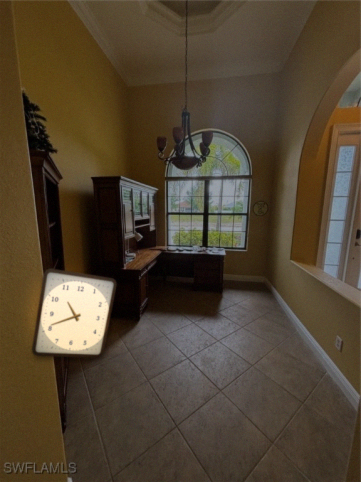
10:41
